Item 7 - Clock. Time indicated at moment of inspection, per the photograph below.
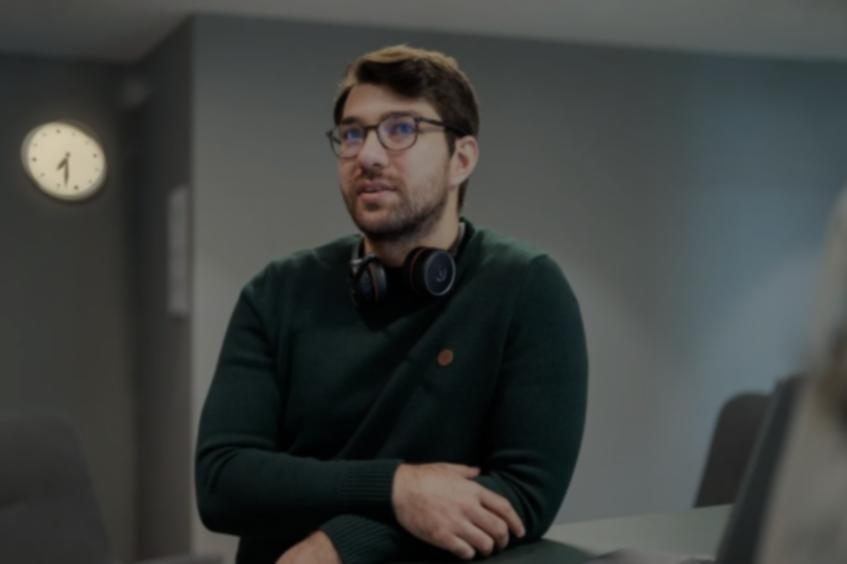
7:33
